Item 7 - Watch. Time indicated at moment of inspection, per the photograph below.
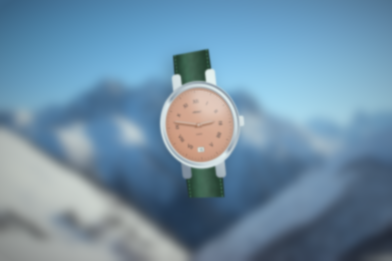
2:47
